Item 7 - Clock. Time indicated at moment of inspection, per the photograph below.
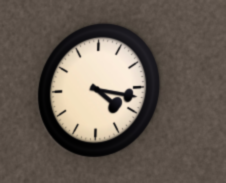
4:17
